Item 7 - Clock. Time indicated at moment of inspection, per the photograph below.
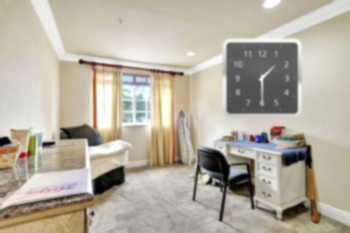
1:30
